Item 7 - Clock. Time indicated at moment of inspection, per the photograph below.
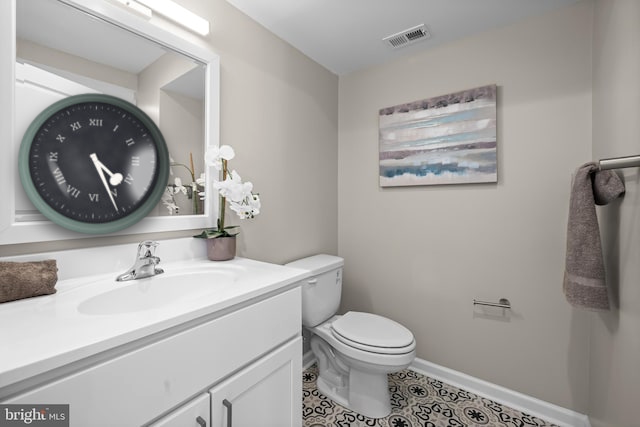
4:26
